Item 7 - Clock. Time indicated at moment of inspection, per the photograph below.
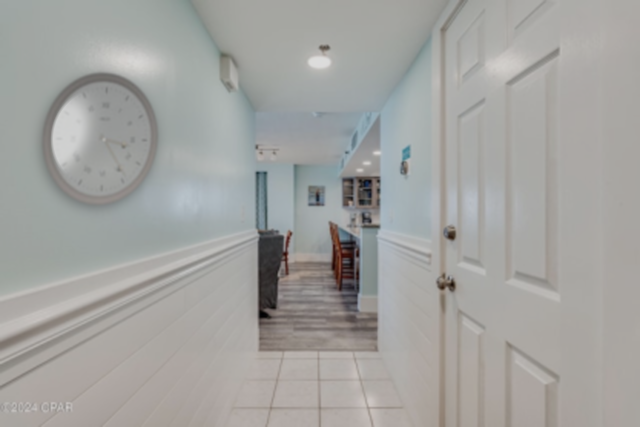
3:24
